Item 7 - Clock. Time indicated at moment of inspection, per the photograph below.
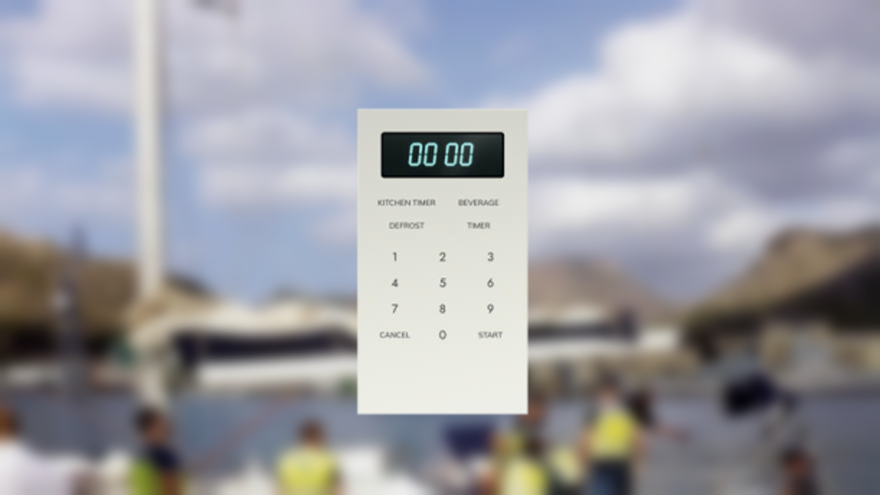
0:00
